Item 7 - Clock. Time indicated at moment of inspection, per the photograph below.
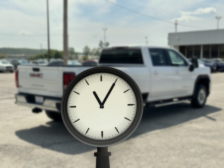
11:05
